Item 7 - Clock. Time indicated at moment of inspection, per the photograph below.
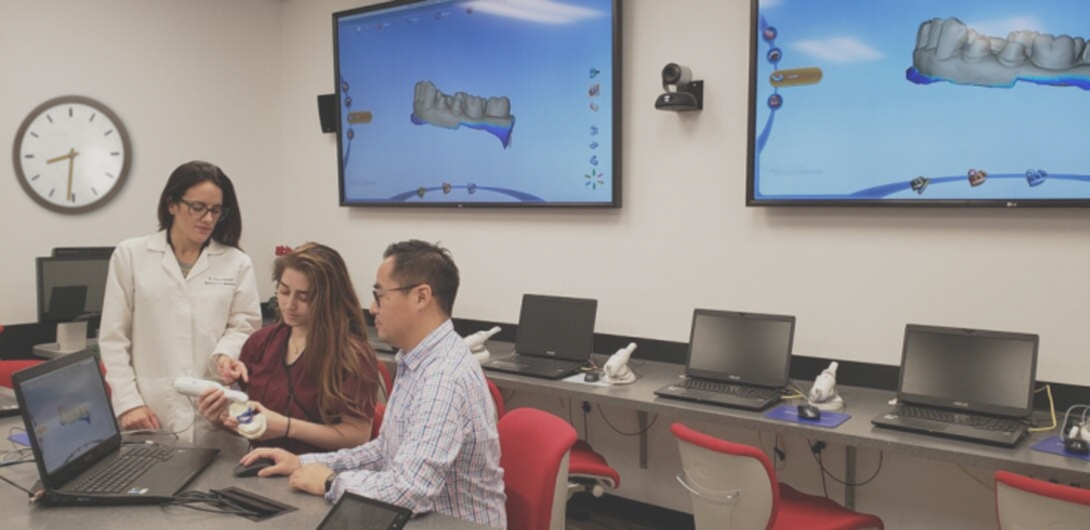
8:31
